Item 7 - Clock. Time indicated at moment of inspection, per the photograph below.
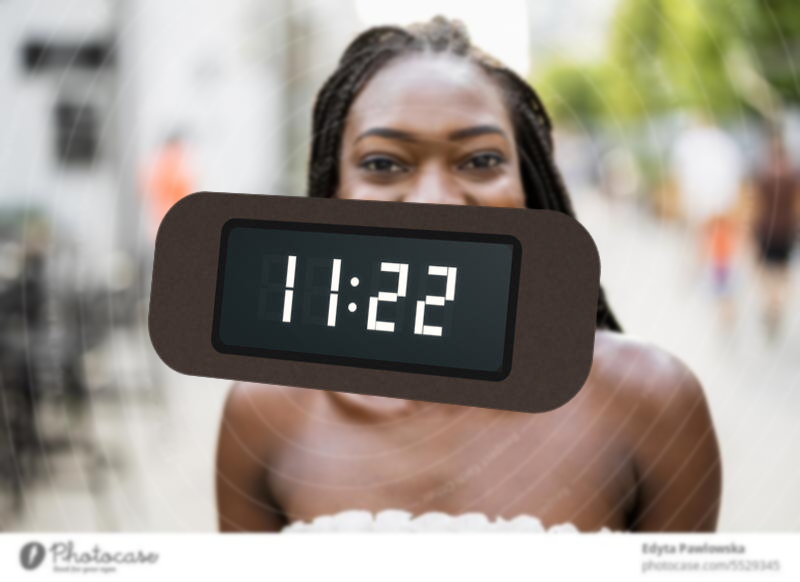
11:22
